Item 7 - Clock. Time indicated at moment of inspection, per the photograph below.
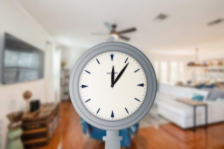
12:06
